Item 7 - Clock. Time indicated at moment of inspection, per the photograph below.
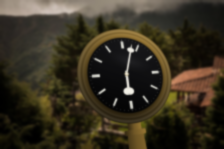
6:03
